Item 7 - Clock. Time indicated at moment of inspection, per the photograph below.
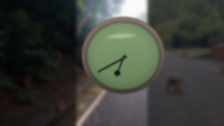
6:40
